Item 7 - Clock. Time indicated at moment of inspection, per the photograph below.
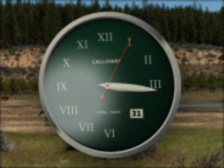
3:16:05
